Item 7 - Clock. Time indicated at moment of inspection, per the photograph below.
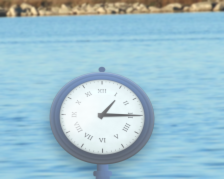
1:15
